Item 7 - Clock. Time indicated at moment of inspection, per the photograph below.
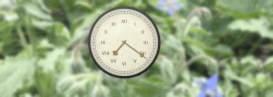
7:21
